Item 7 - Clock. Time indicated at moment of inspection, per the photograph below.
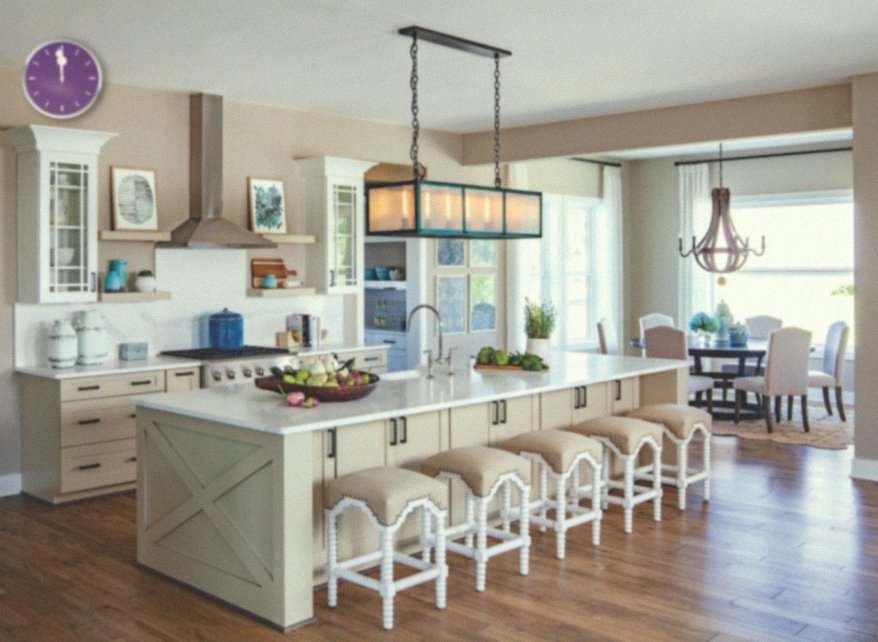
11:59
